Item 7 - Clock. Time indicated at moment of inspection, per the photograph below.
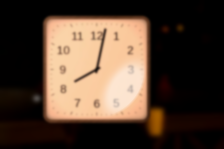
8:02
